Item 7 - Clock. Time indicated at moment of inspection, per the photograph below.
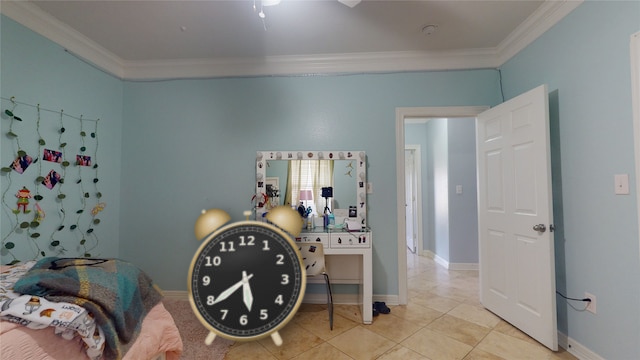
5:39
